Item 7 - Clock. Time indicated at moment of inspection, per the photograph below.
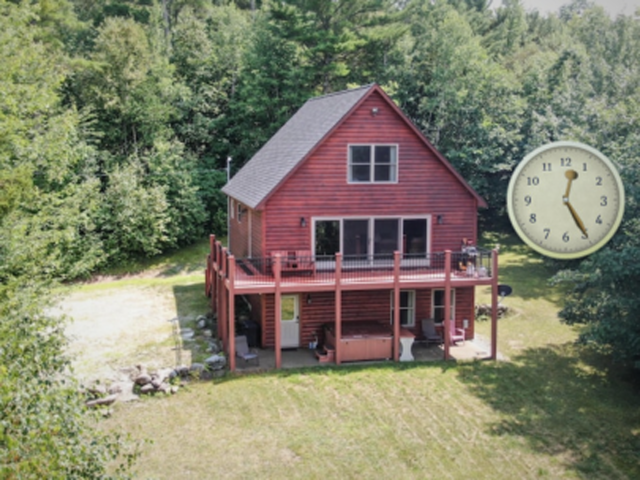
12:25
